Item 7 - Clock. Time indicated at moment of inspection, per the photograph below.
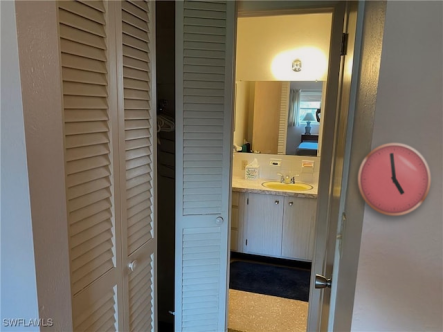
4:59
